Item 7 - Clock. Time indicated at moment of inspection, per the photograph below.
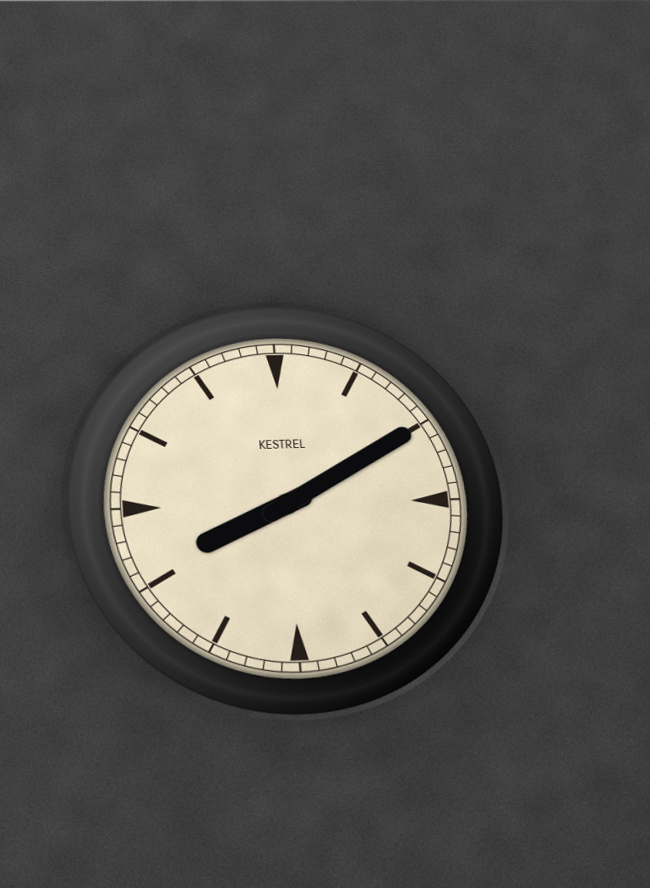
8:10
